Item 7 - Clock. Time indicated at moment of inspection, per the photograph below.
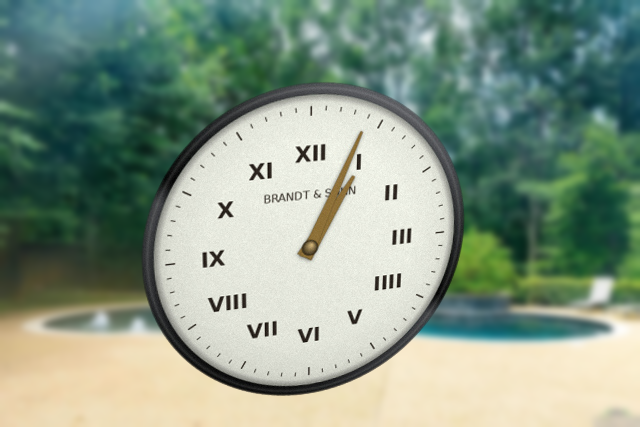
1:04
